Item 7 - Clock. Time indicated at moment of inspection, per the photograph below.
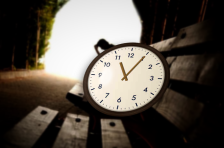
11:05
